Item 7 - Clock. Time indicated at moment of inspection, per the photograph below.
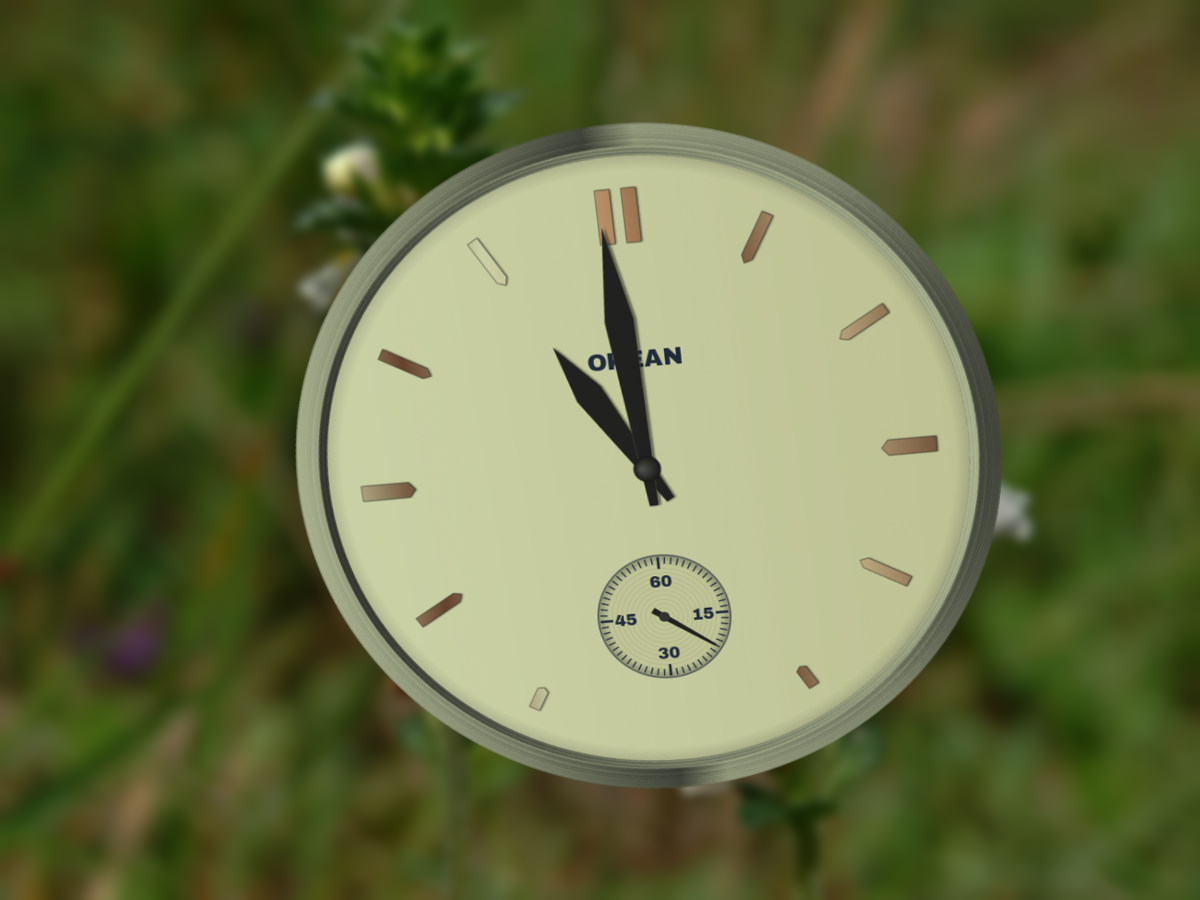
10:59:21
